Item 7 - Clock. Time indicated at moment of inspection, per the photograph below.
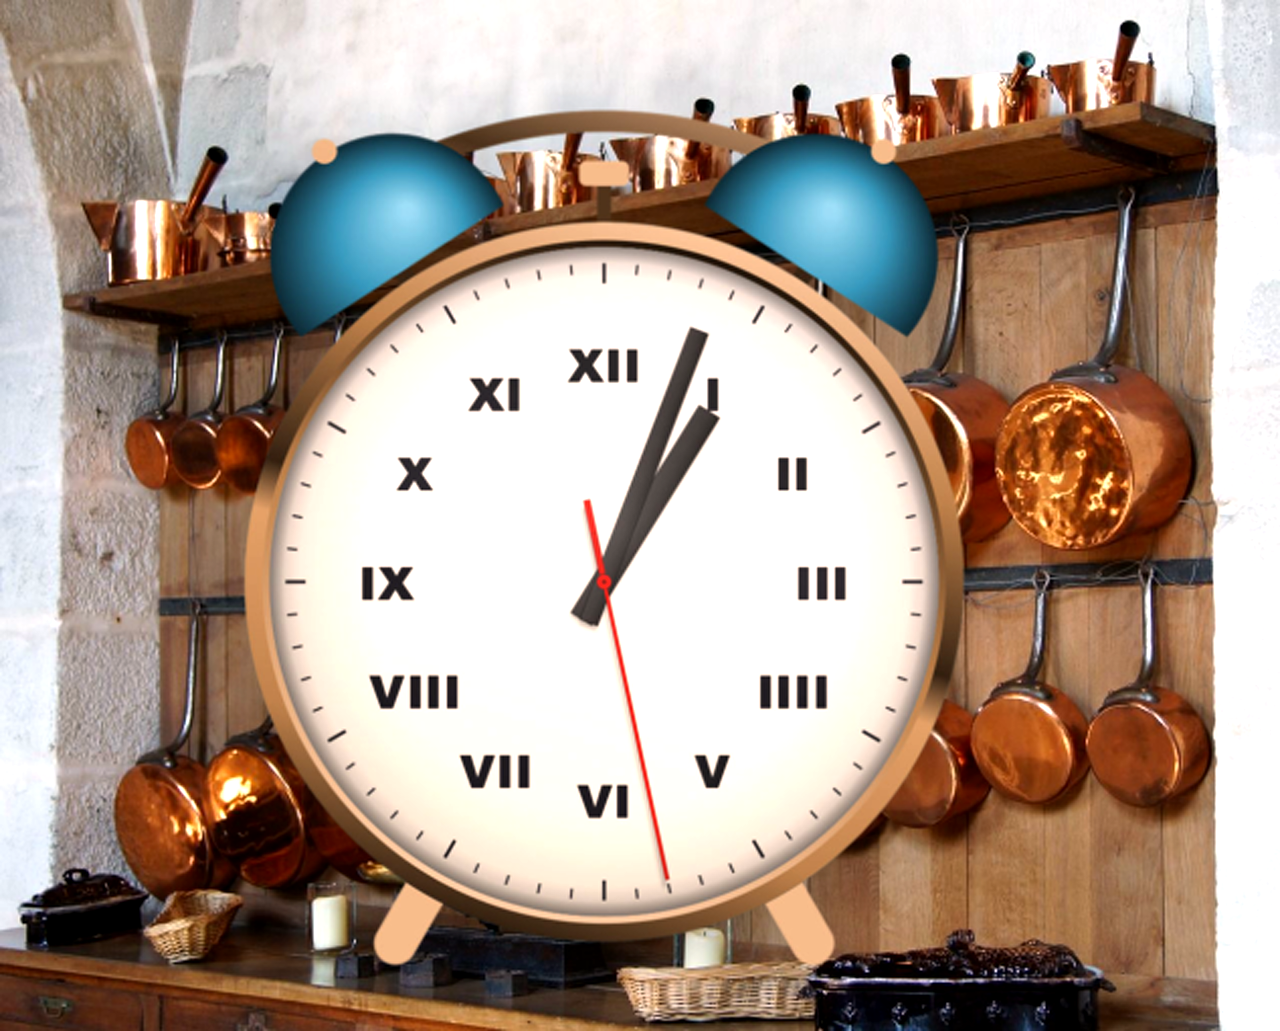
1:03:28
